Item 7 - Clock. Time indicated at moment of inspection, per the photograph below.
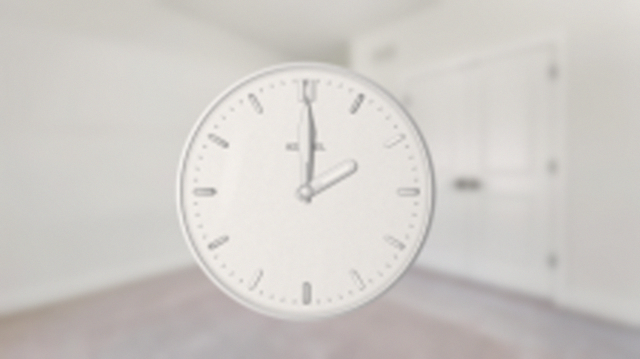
2:00
